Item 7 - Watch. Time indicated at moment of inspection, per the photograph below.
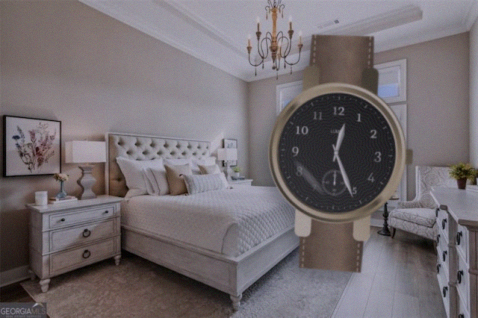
12:26
